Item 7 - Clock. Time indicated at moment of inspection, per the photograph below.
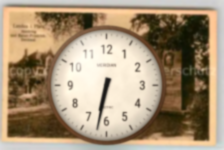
6:32
